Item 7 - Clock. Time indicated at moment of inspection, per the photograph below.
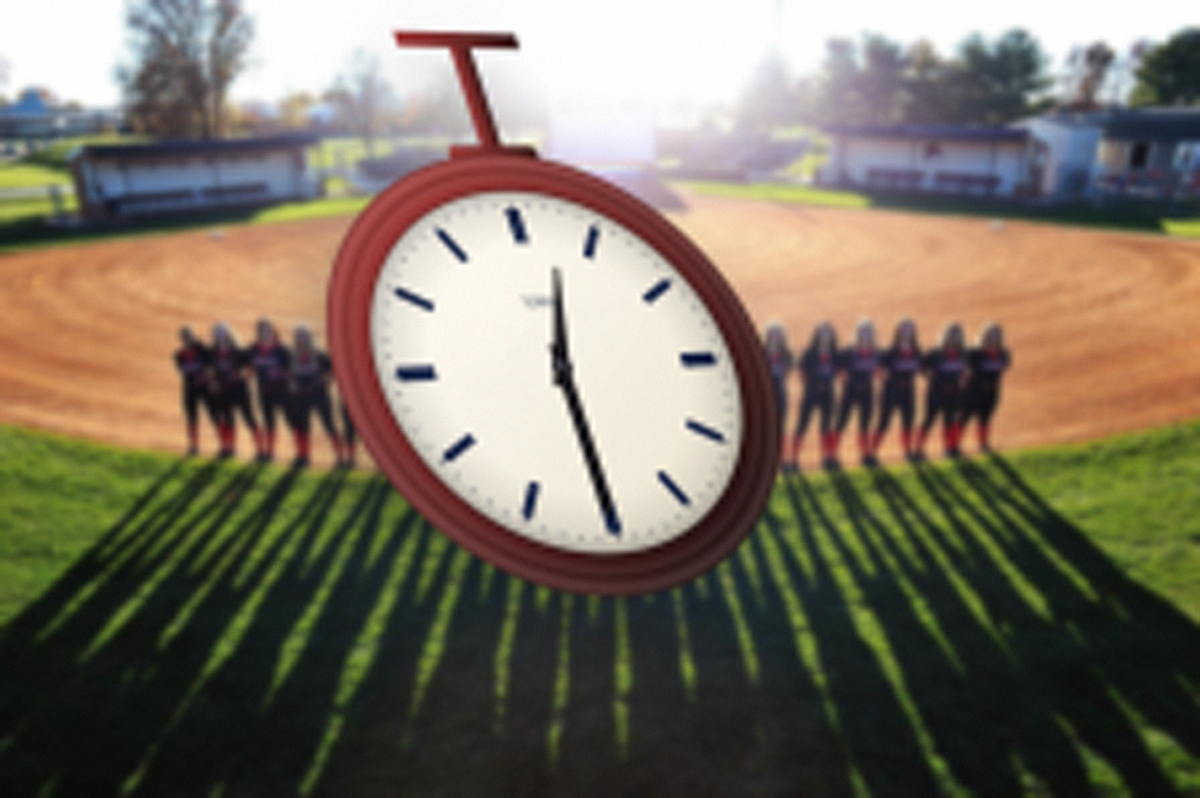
12:30
